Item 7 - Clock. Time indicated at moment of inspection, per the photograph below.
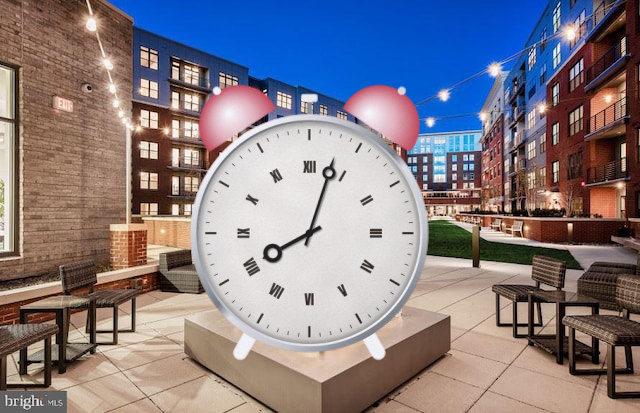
8:03
